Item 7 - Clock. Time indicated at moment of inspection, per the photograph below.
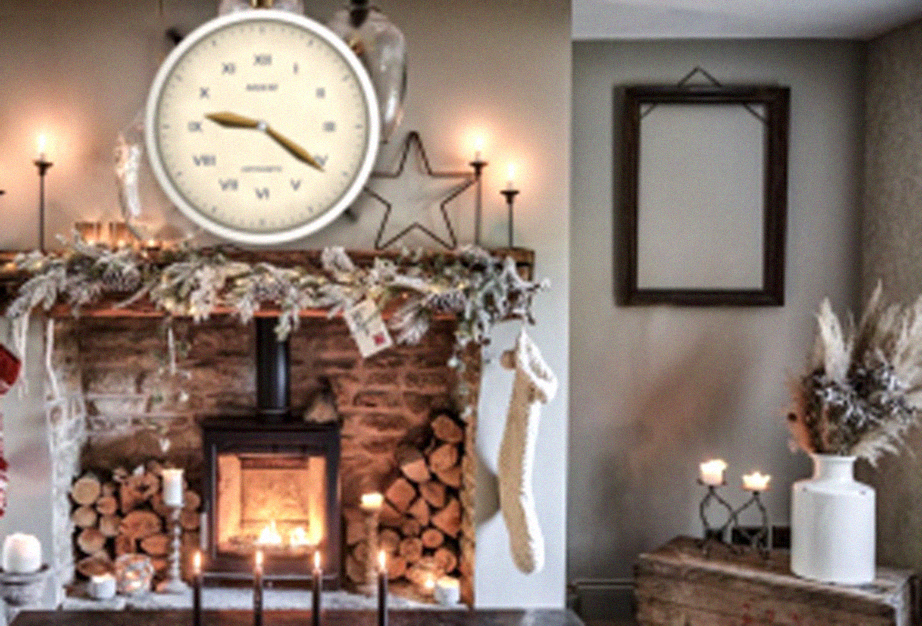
9:21
